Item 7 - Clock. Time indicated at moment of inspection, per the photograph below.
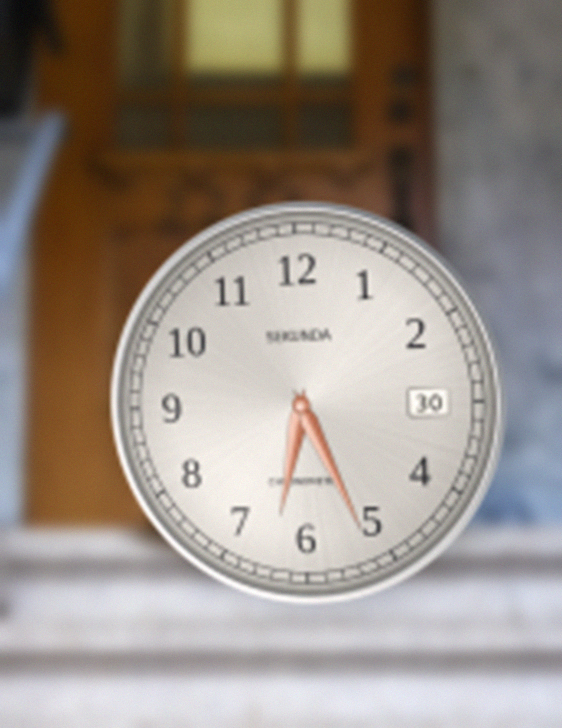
6:26
